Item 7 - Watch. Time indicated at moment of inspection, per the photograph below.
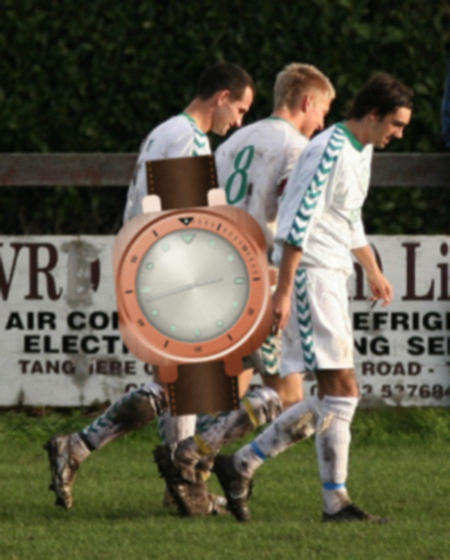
2:43
